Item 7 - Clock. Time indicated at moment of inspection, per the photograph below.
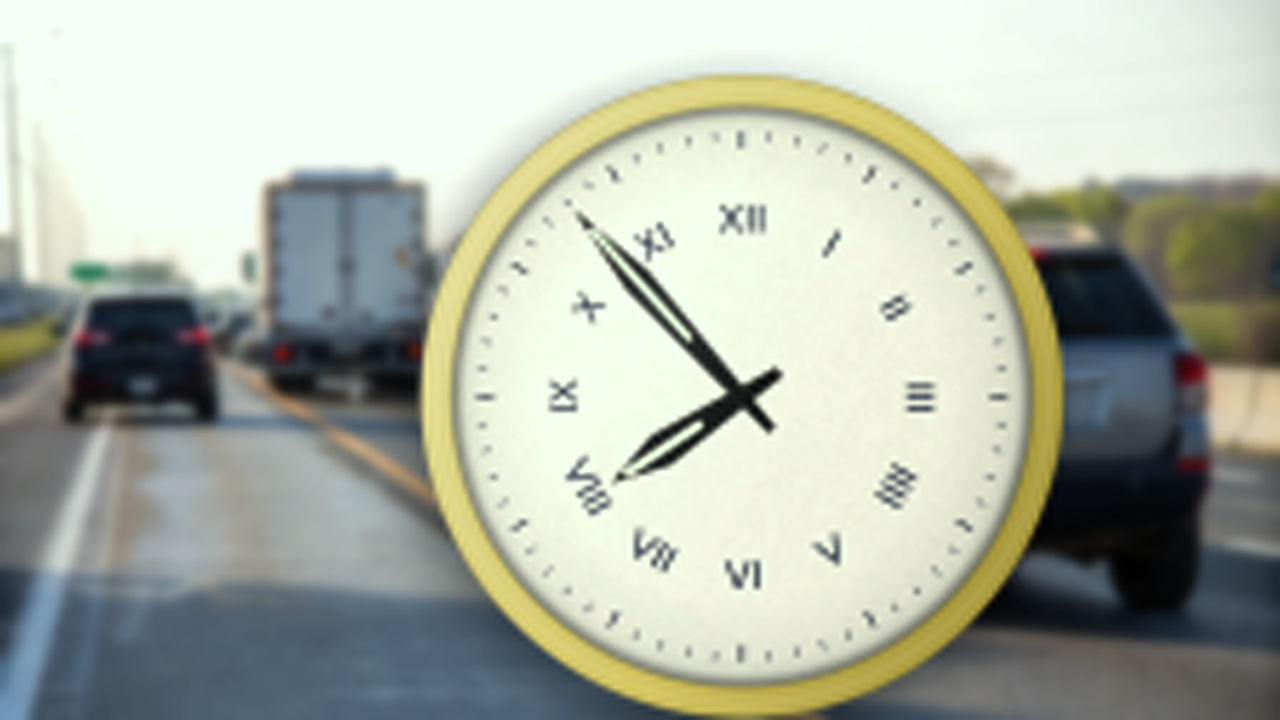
7:53
